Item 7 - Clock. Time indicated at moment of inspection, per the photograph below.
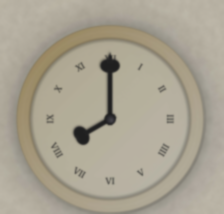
8:00
